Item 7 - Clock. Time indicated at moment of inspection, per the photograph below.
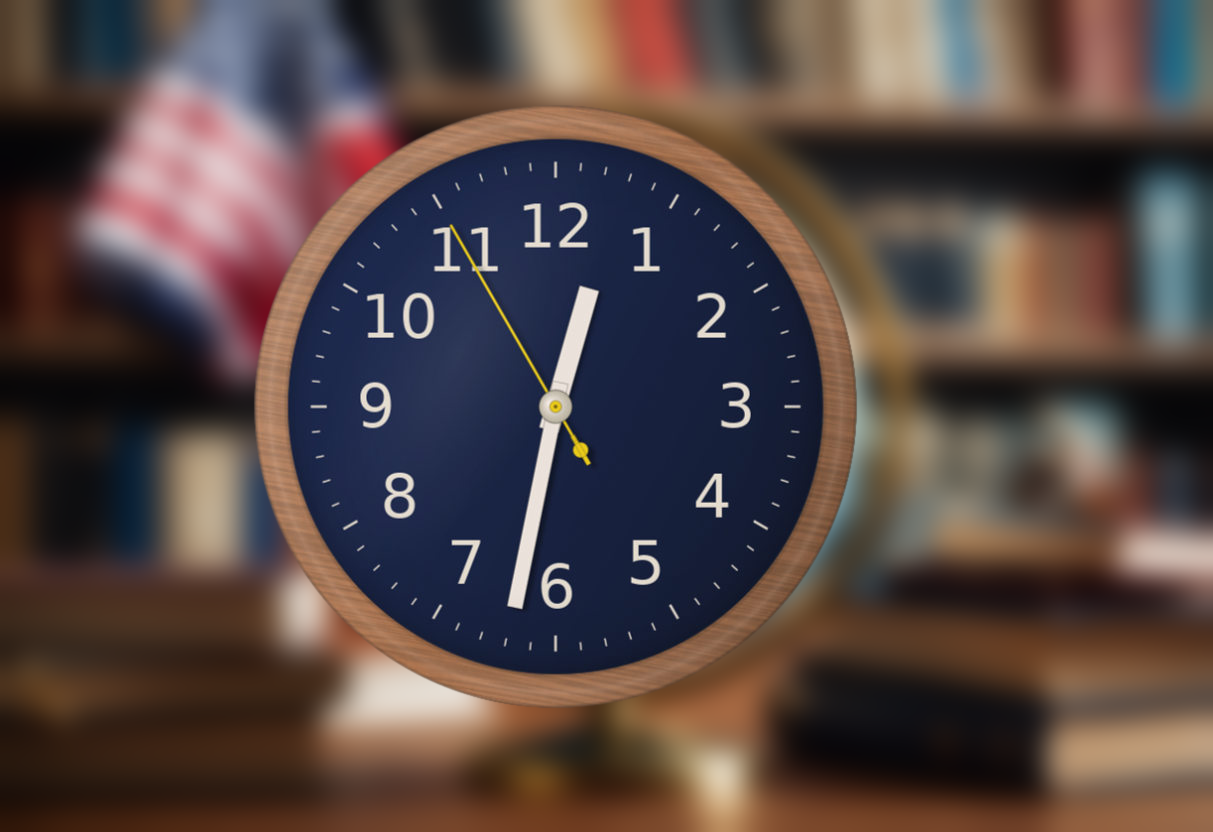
12:31:55
